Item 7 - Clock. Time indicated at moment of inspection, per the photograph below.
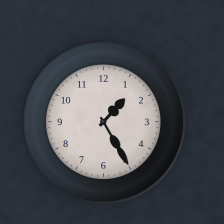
1:25
